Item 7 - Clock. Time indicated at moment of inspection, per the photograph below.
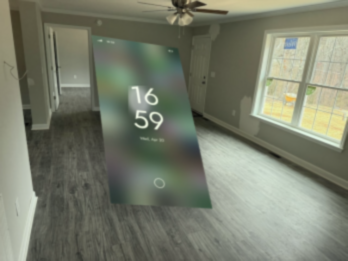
16:59
